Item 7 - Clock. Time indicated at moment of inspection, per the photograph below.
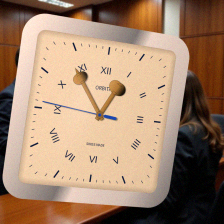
12:53:46
